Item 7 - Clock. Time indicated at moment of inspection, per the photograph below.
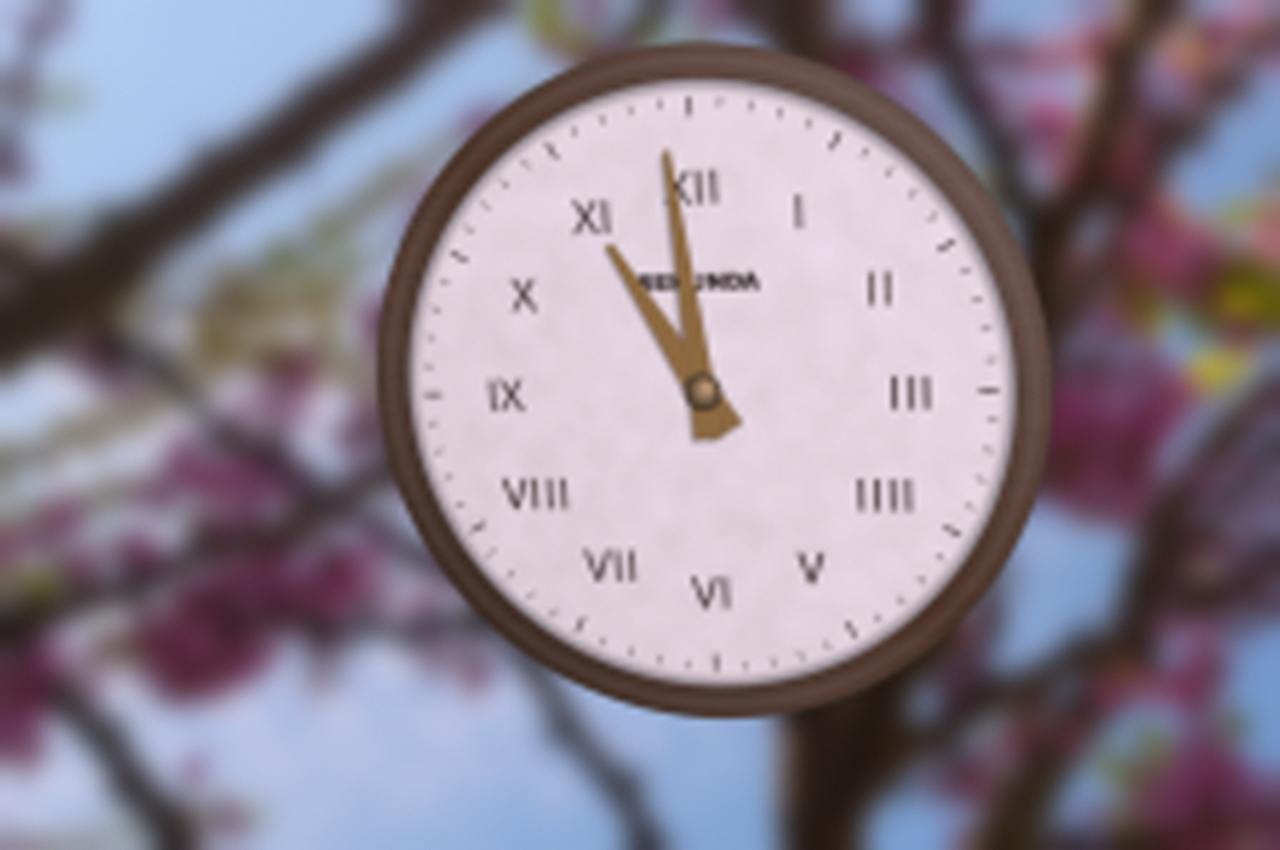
10:59
